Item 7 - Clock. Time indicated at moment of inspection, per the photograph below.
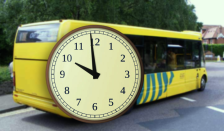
9:59
